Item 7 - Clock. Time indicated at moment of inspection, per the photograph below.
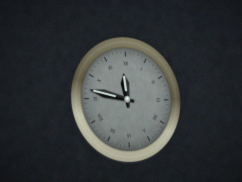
11:47
